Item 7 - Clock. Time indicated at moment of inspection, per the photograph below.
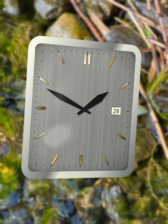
1:49
